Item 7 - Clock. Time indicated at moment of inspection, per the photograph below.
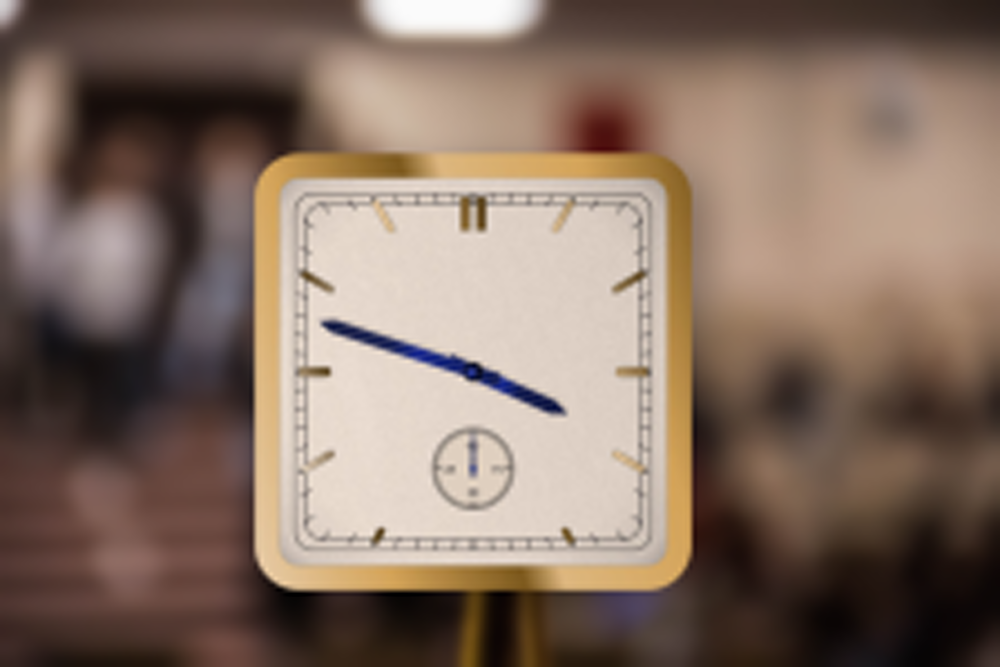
3:48
